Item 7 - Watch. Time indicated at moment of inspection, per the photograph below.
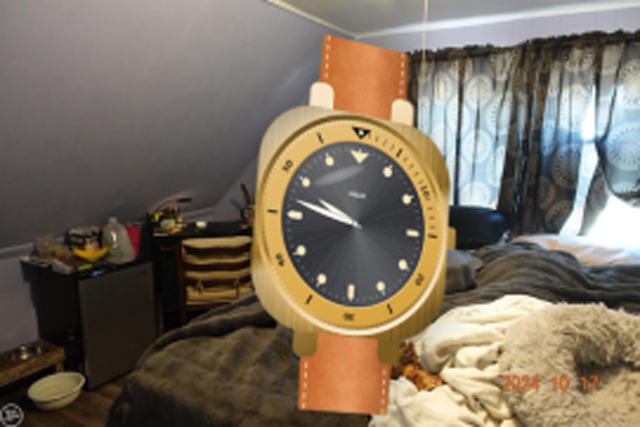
9:47
